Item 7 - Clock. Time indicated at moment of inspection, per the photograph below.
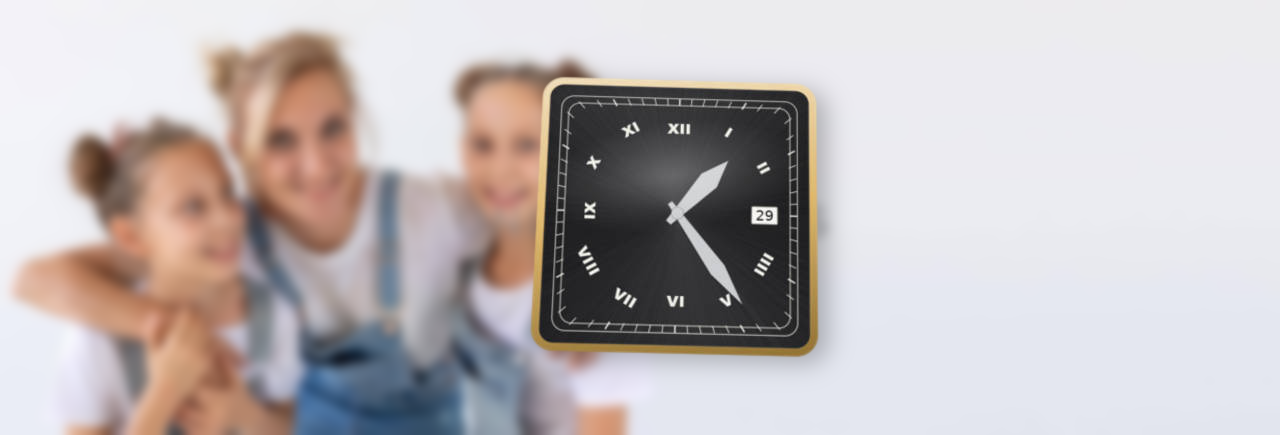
1:24
